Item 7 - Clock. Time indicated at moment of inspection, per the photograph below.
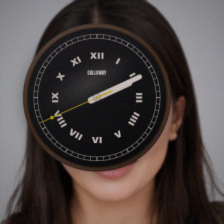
2:10:41
